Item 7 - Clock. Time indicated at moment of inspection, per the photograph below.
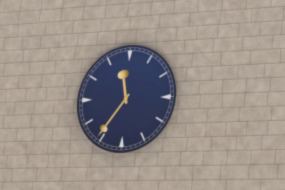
11:36
